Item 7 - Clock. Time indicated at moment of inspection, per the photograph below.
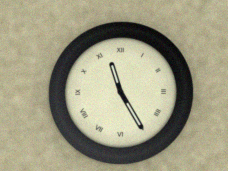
11:25
